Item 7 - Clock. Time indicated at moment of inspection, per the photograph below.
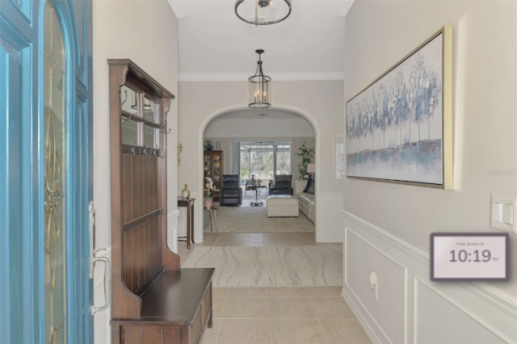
10:19
